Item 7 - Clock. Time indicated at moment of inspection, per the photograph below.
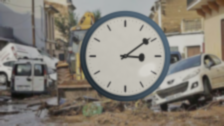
3:09
